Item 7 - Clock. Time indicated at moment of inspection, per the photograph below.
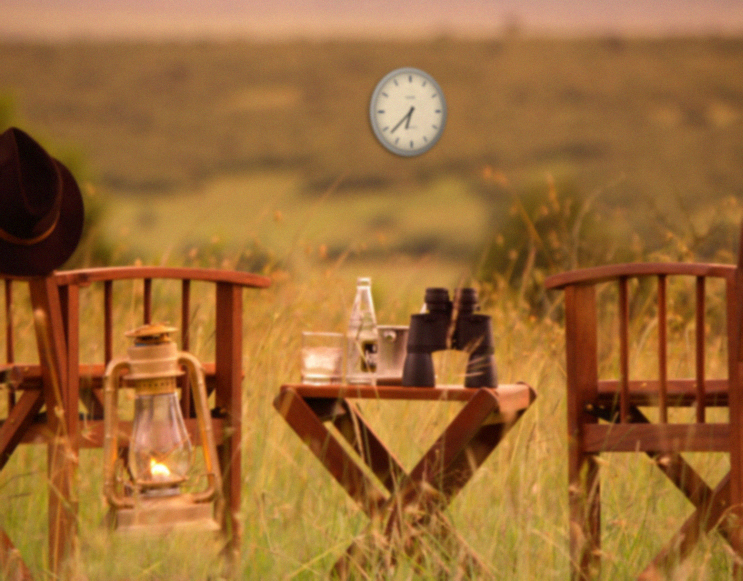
6:38
